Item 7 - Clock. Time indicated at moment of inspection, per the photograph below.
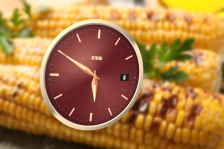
5:50
